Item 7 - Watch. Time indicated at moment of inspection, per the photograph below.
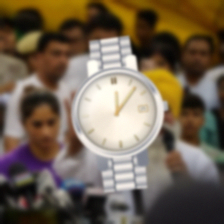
12:07
